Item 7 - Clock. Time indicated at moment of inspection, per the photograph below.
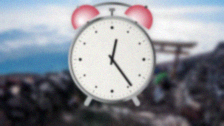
12:24
